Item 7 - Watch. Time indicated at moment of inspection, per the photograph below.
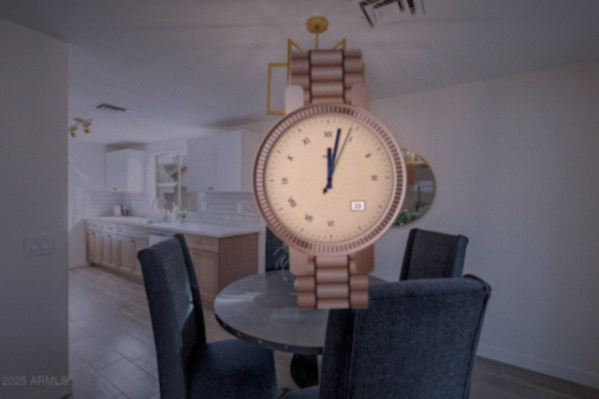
12:02:04
